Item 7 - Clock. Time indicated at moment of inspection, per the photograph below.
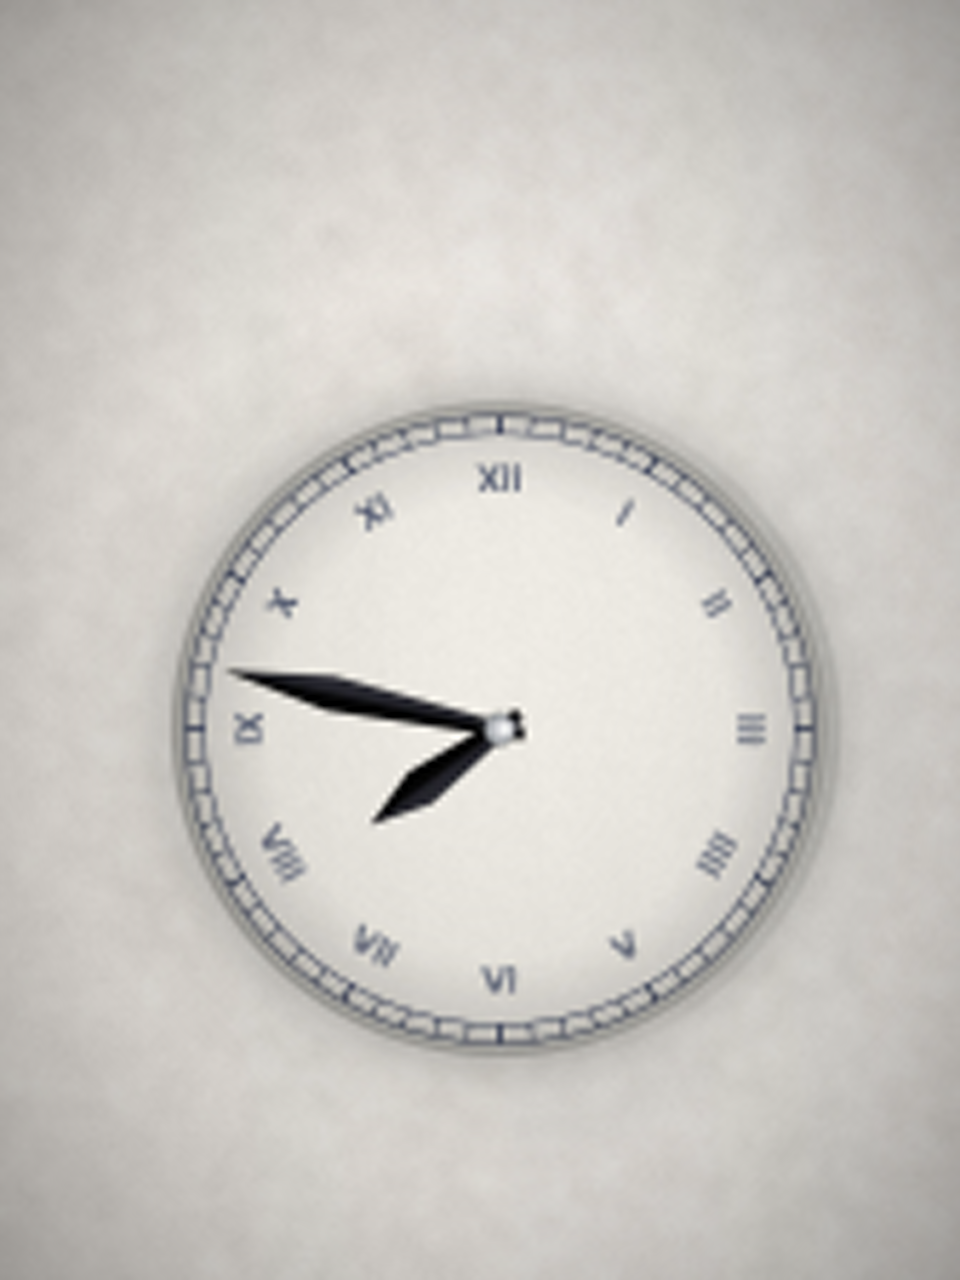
7:47
